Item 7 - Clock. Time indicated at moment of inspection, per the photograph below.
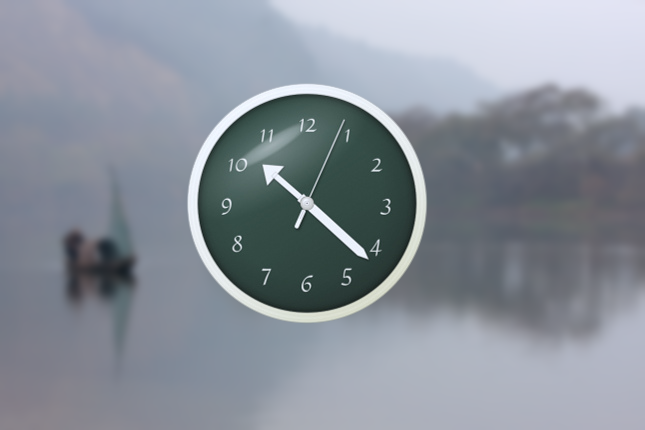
10:22:04
